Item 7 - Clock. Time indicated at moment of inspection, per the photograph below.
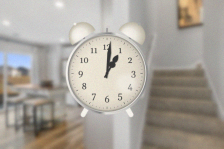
1:01
